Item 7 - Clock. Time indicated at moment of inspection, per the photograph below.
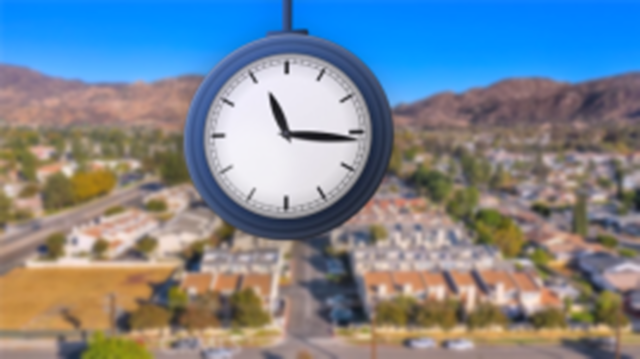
11:16
